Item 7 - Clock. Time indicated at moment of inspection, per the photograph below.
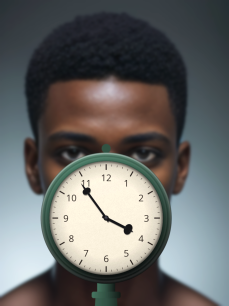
3:54
